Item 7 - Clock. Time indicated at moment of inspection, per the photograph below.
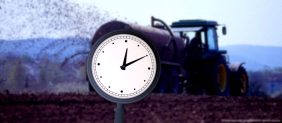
12:10
